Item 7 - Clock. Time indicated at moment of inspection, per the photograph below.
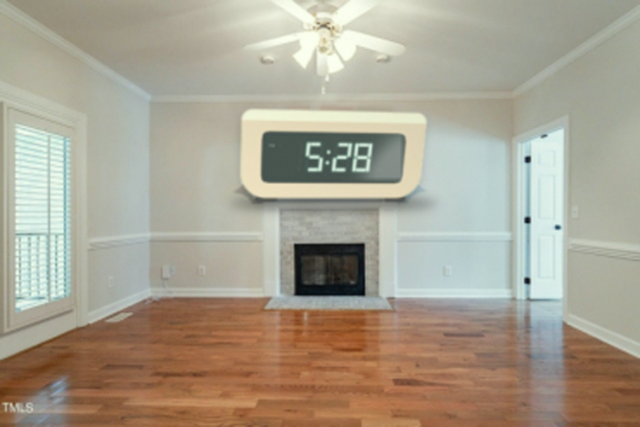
5:28
